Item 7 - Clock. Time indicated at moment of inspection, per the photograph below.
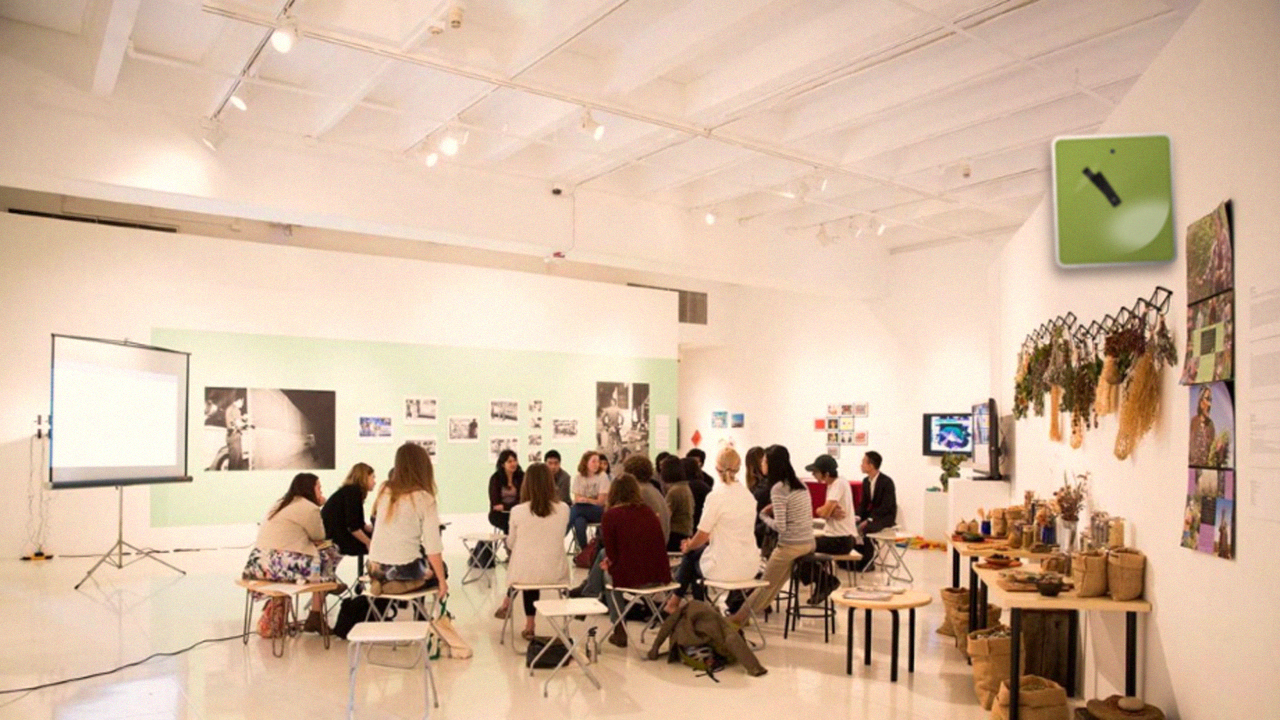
10:53
